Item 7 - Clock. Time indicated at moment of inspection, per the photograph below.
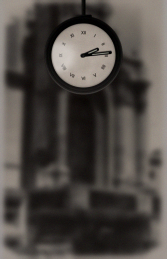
2:14
